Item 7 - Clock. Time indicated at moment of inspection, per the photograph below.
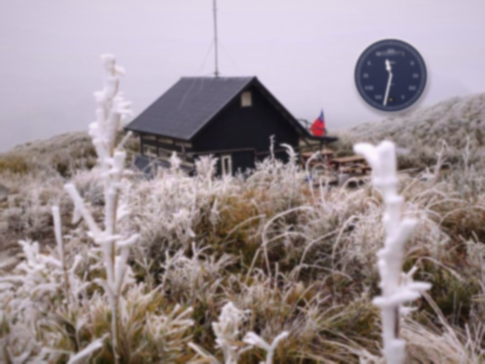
11:32
